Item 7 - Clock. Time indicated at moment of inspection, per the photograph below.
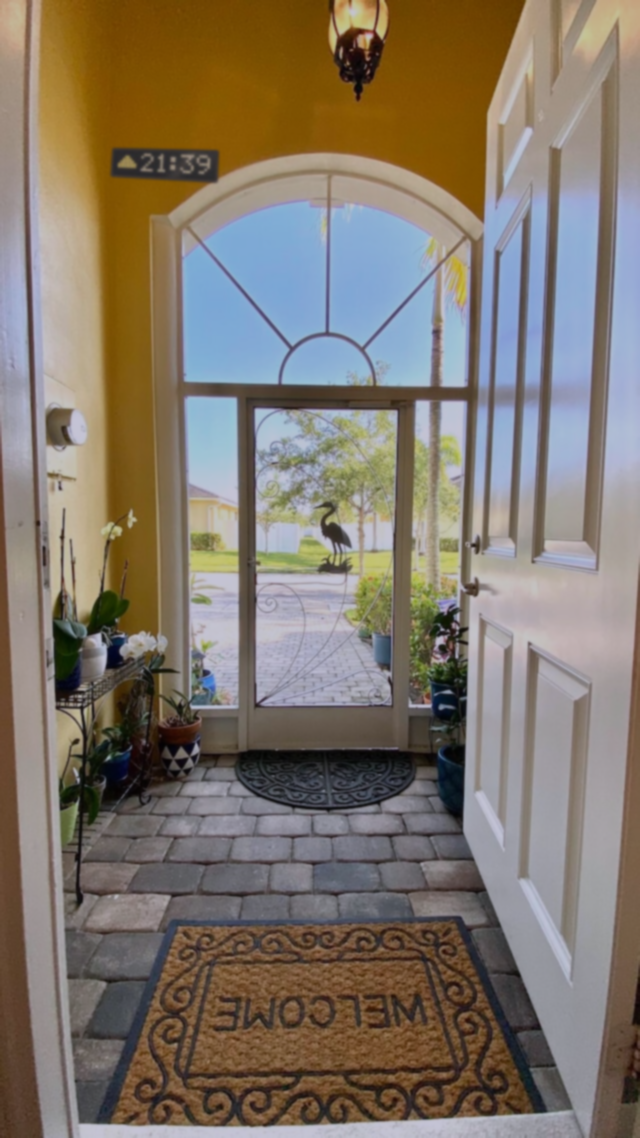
21:39
